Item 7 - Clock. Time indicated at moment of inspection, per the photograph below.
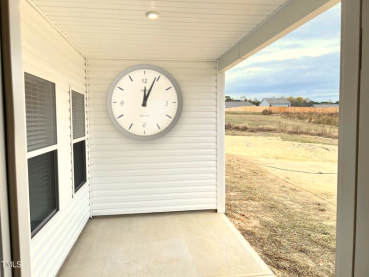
12:04
